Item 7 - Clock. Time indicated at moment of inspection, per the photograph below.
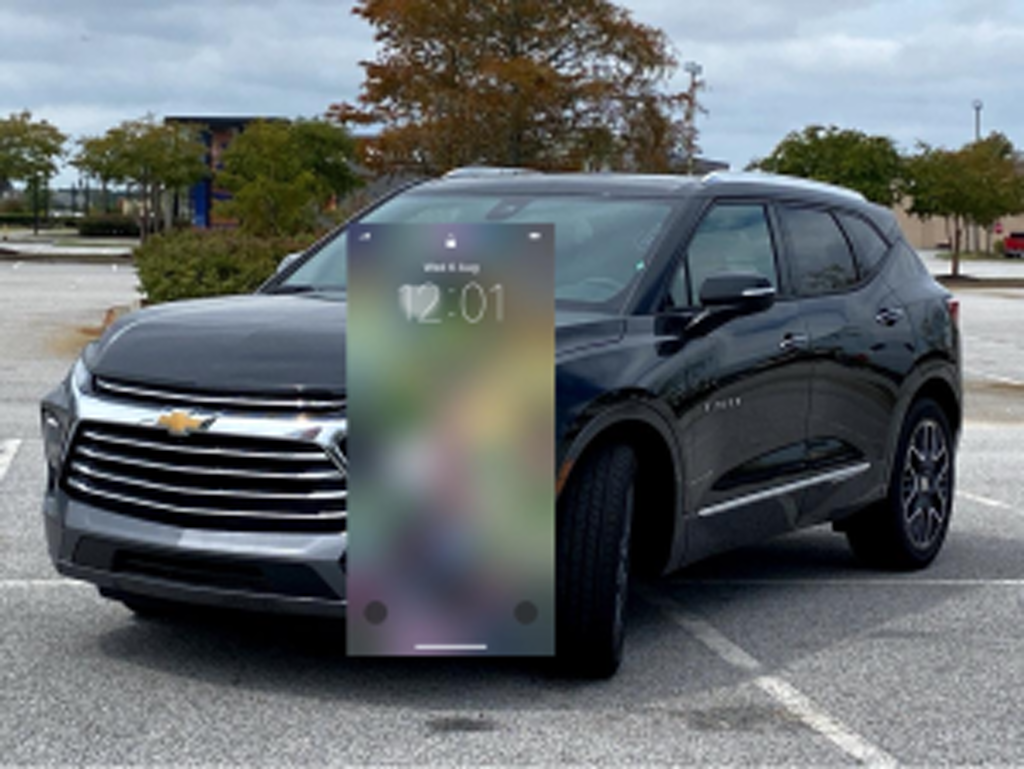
12:01
